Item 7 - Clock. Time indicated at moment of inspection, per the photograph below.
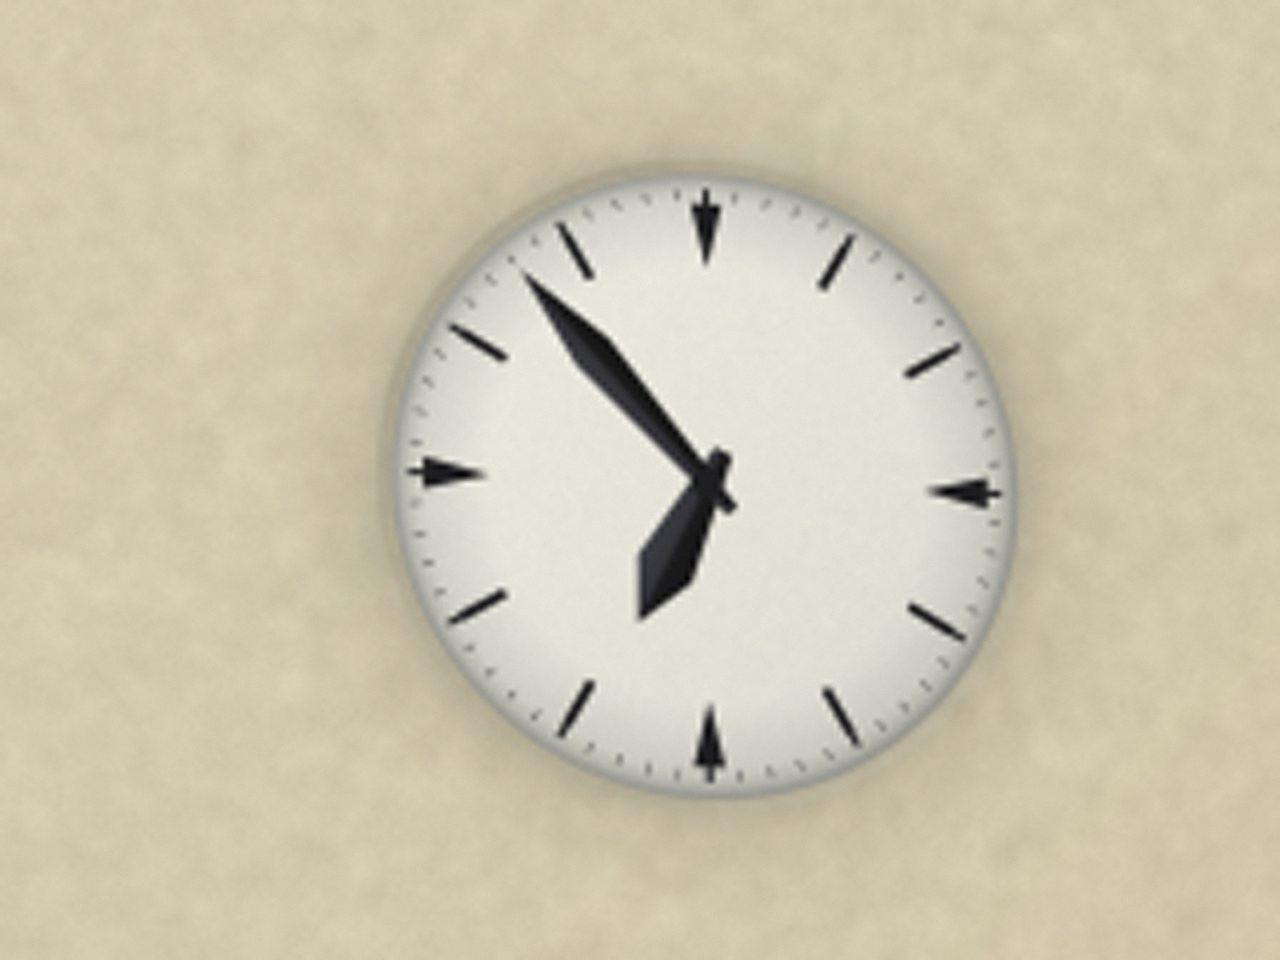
6:53
